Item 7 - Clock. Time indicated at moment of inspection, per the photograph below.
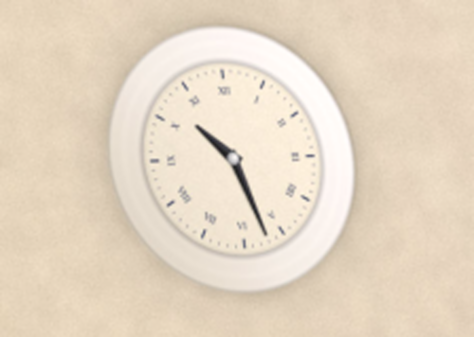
10:27
